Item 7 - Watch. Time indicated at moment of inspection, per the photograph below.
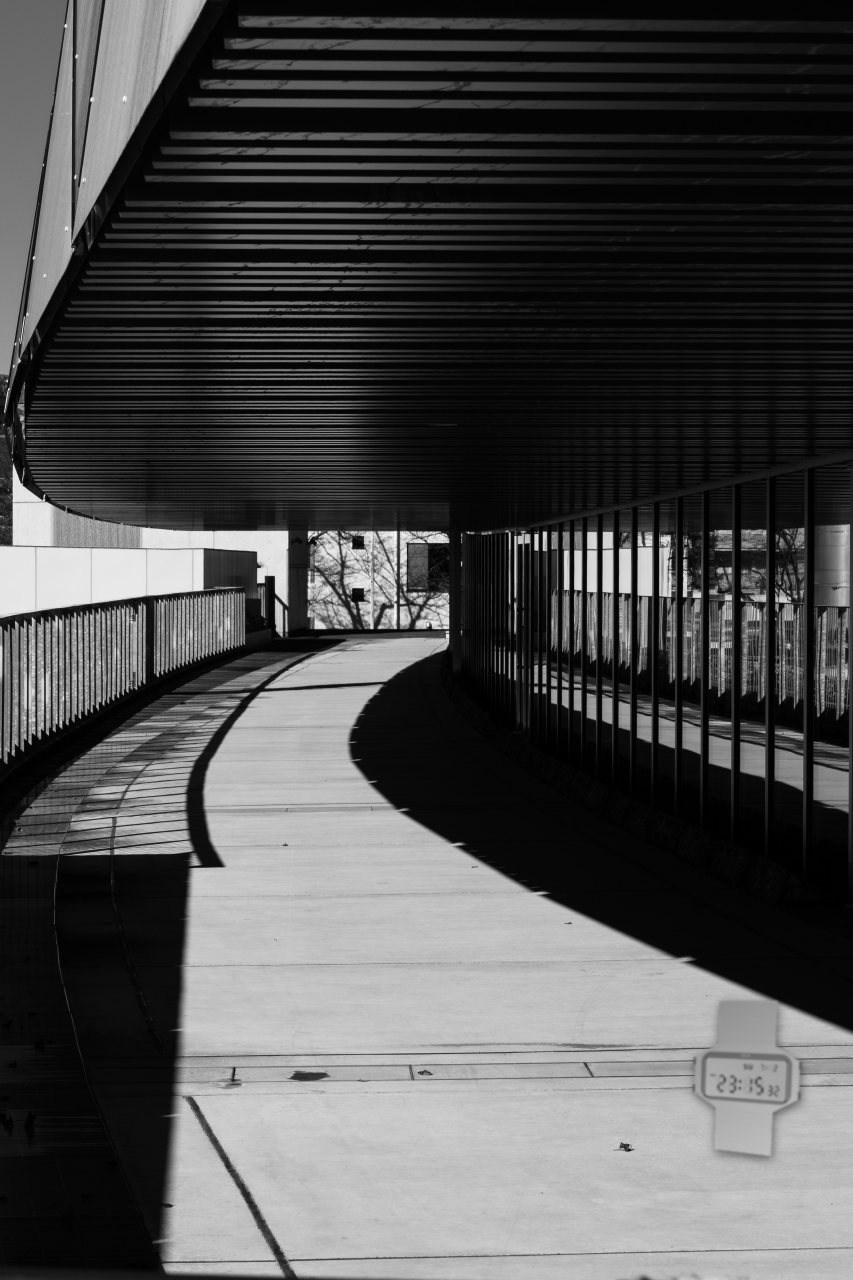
23:15
